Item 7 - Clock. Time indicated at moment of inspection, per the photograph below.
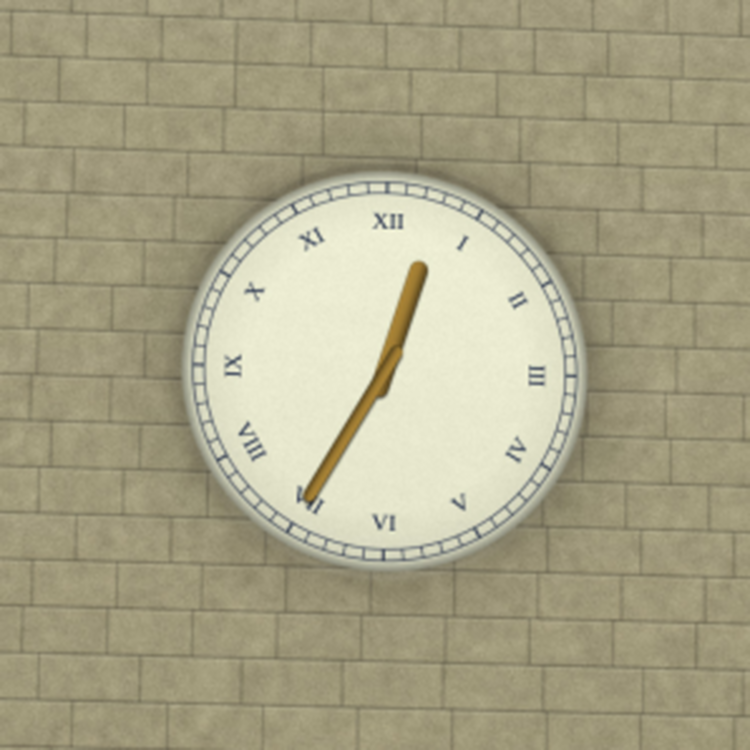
12:35
